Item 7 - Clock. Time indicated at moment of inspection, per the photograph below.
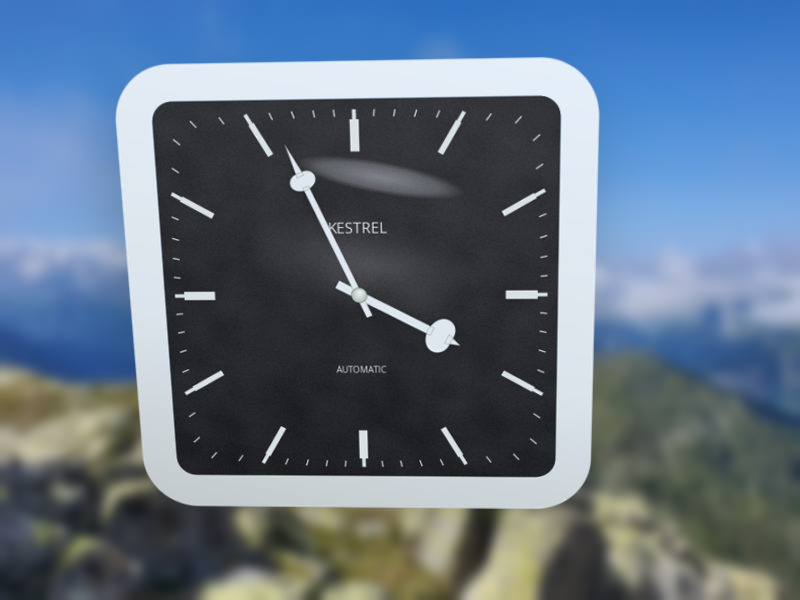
3:56
